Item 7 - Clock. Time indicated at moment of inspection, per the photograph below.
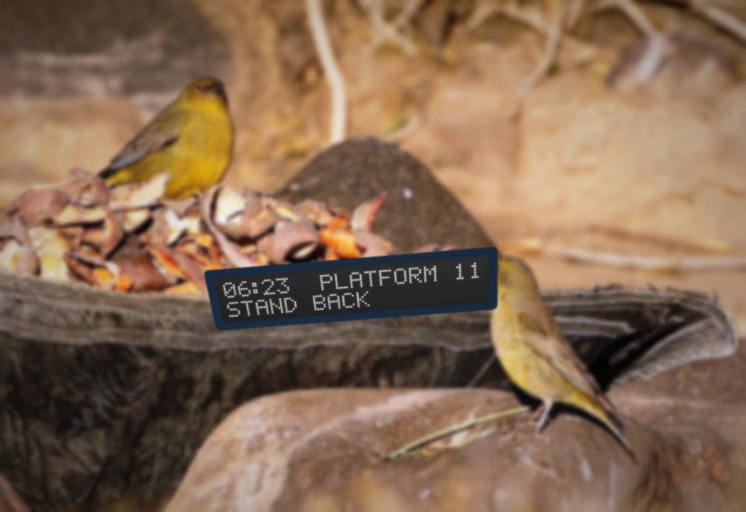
6:23
